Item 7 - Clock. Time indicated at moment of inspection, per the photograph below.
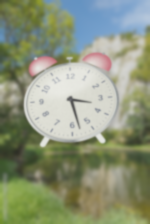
3:28
